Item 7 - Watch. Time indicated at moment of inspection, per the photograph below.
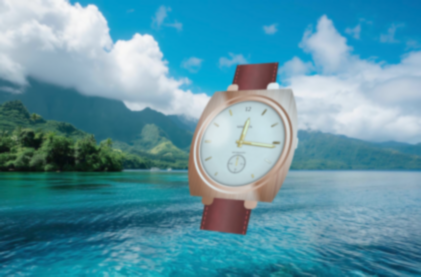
12:16
